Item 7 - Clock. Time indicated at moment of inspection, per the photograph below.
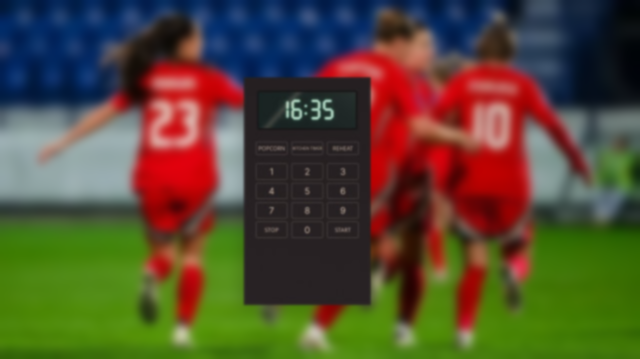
16:35
